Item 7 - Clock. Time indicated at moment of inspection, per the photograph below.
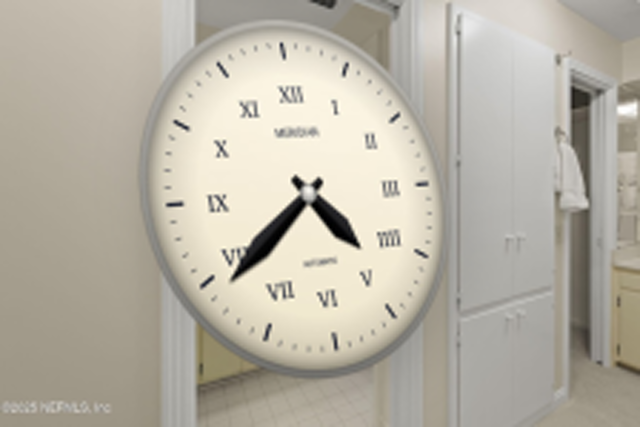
4:39
